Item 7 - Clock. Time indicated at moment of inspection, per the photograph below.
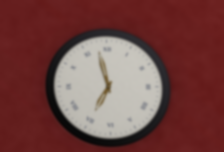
6:58
